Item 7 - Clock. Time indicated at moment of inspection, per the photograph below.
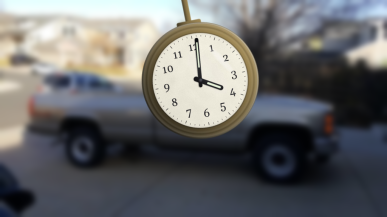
4:01
